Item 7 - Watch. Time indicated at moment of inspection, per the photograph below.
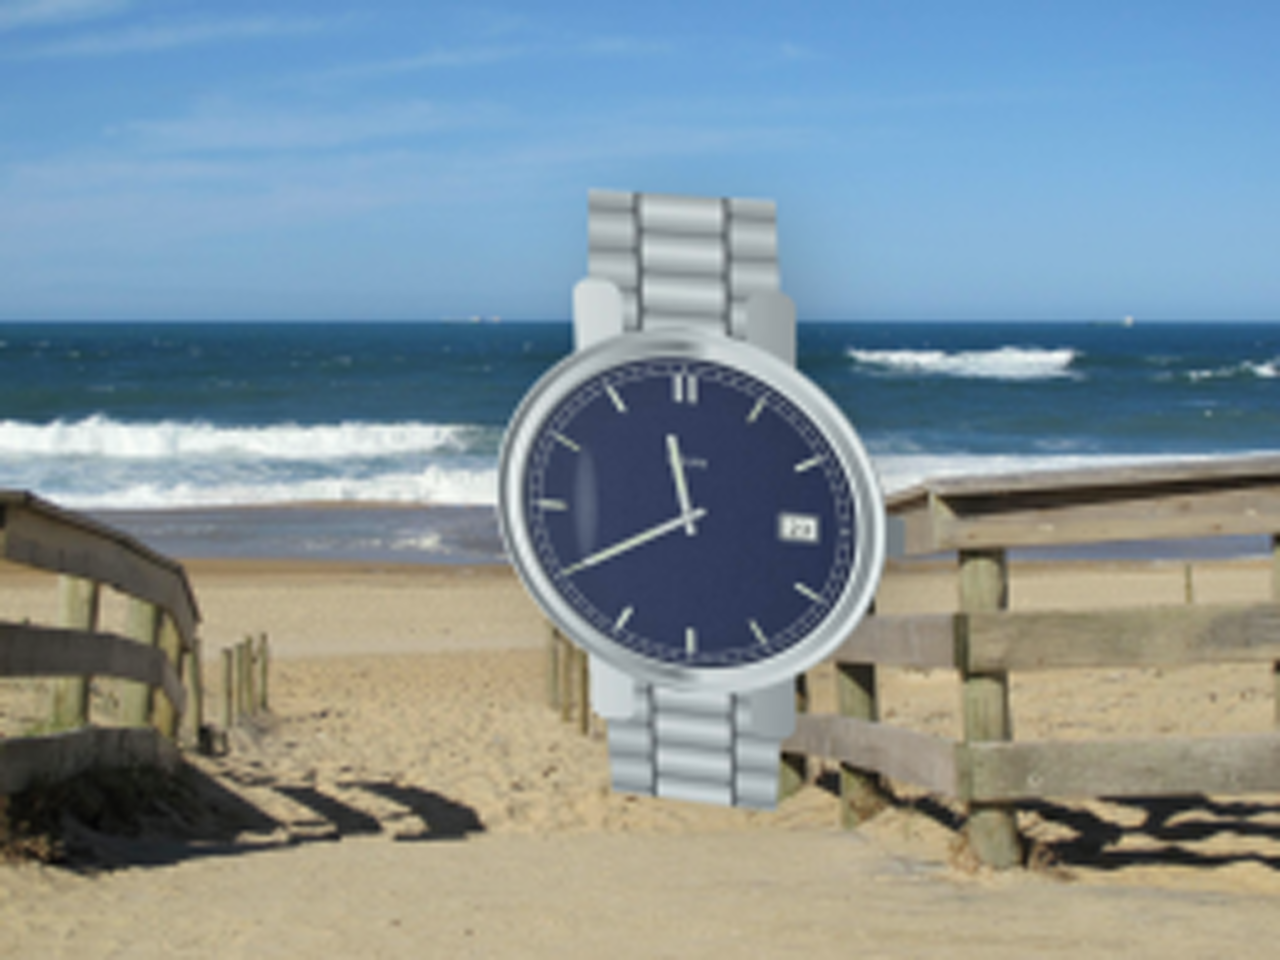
11:40
